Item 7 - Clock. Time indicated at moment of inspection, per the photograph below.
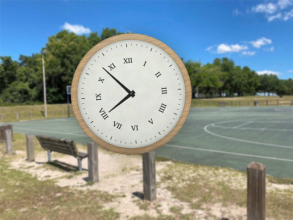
7:53
